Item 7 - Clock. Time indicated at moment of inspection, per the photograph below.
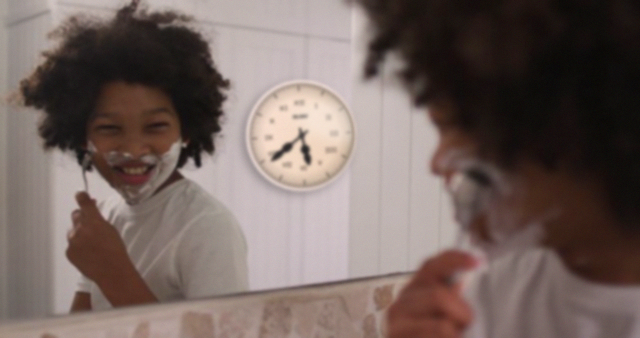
5:39
